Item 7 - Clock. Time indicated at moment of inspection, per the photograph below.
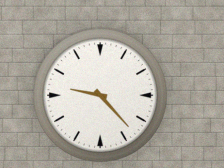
9:23
